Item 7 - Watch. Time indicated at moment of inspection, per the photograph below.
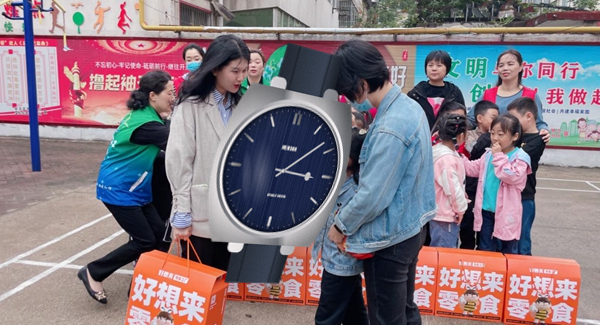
3:08
